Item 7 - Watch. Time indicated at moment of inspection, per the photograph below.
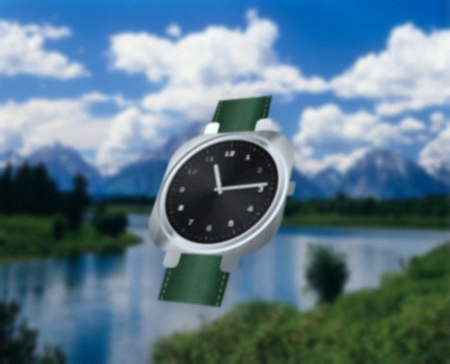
11:14
